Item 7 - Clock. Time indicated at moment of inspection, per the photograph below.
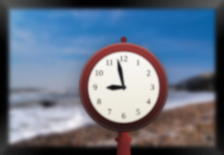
8:58
